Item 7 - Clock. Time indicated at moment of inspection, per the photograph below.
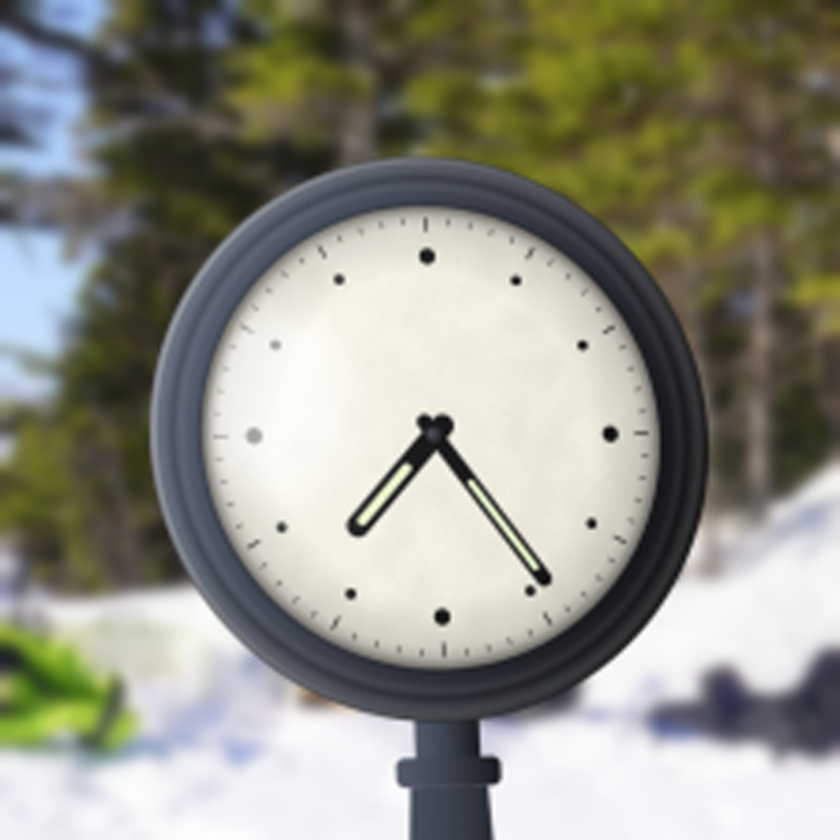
7:24
